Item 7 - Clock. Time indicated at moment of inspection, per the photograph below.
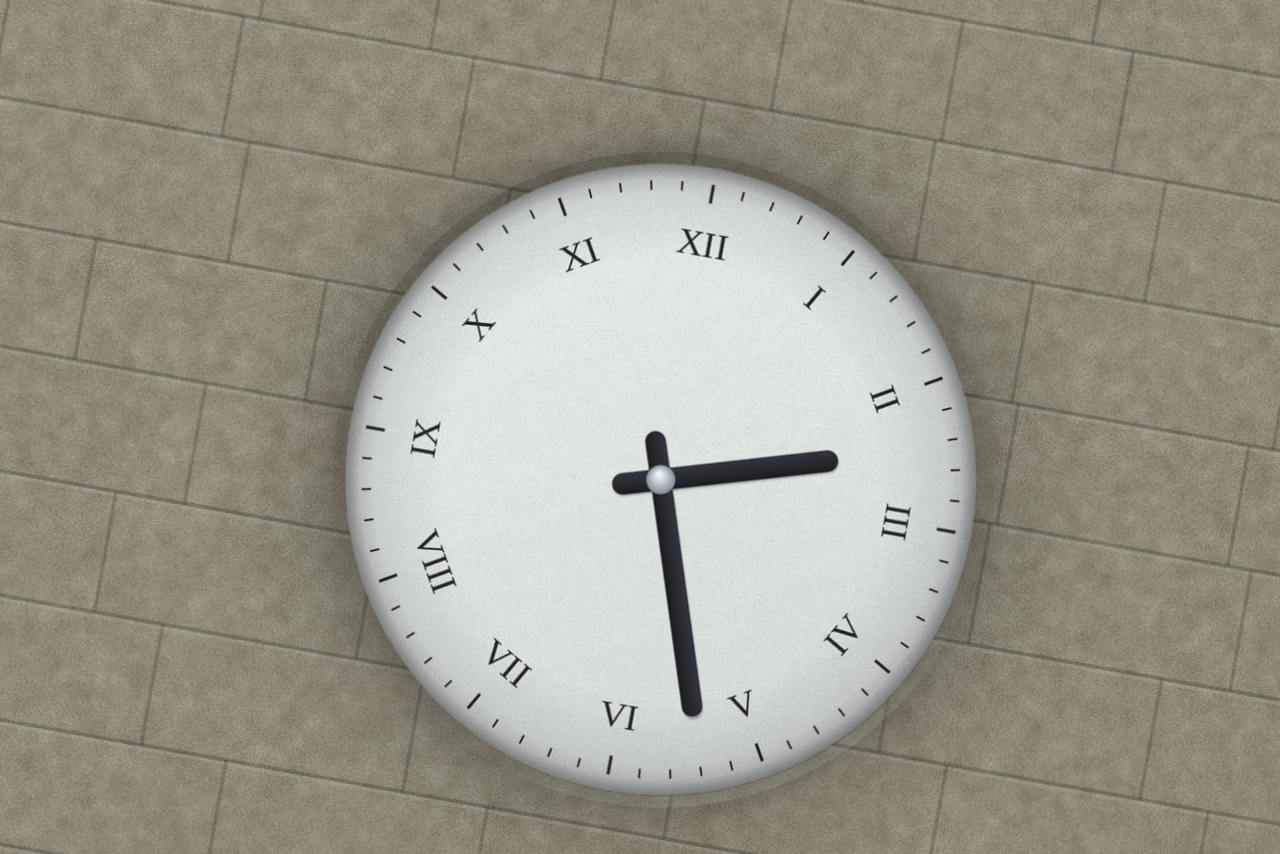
2:27
